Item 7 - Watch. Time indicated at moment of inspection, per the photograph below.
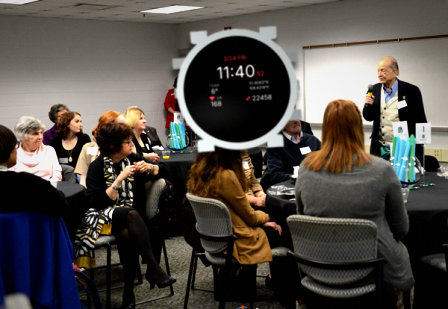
11:40
